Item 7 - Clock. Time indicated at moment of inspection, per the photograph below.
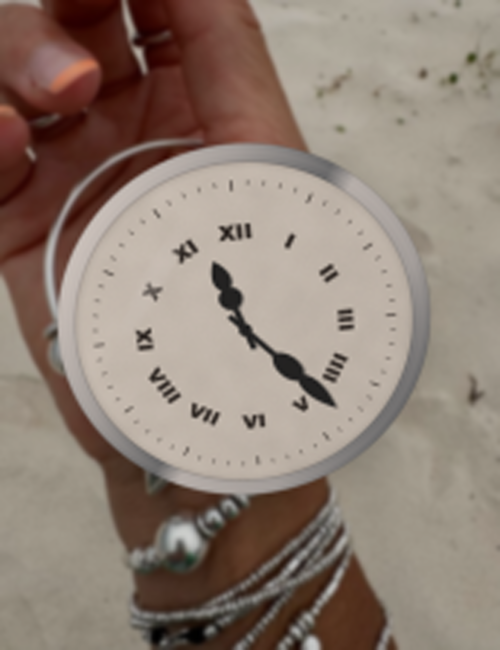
11:23
